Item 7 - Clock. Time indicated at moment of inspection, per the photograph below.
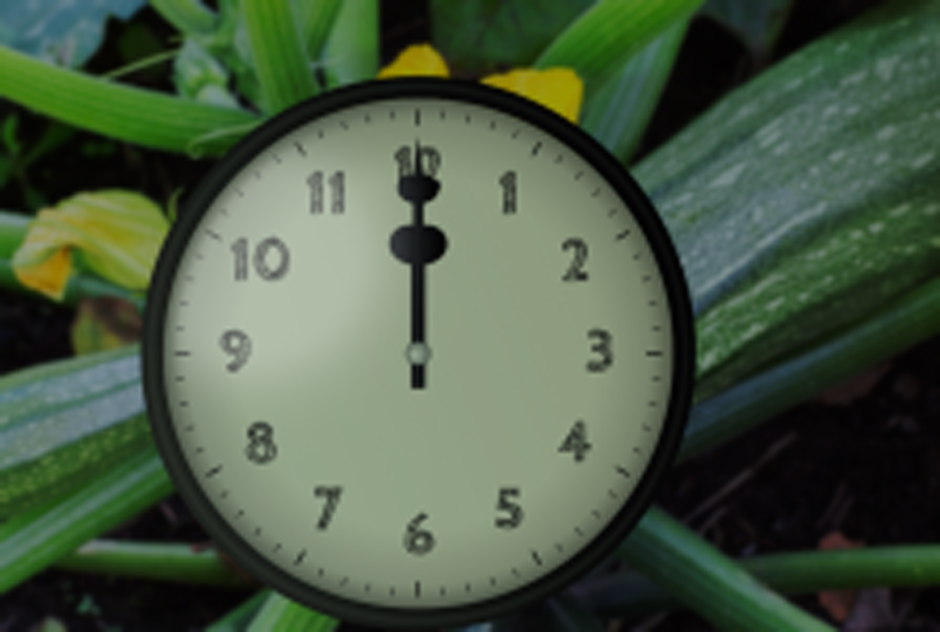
12:00
